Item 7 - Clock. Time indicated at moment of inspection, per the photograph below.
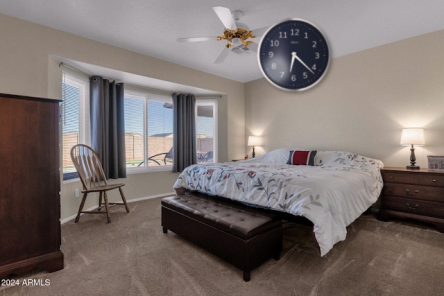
6:22
